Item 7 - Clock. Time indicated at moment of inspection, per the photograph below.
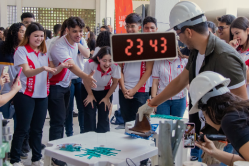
23:43
